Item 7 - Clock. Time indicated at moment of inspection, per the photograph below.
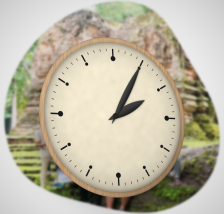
2:05
